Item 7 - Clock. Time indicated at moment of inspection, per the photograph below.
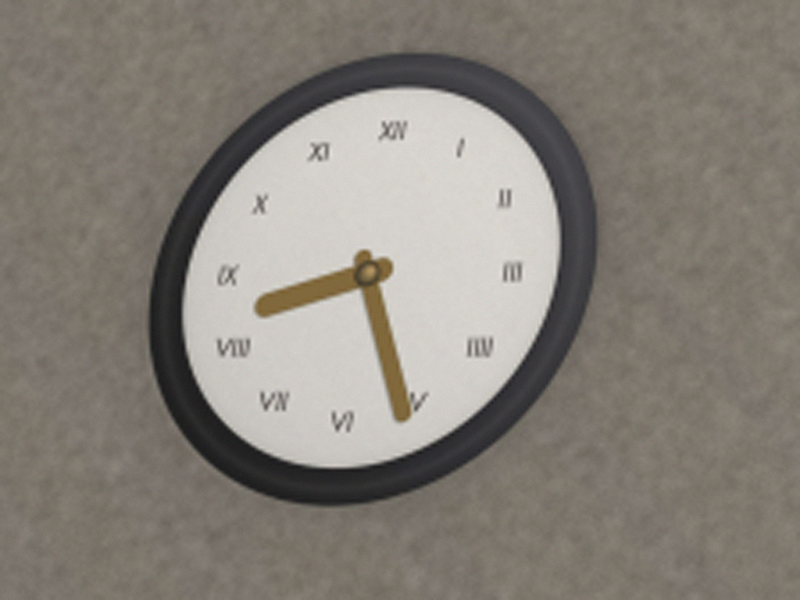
8:26
